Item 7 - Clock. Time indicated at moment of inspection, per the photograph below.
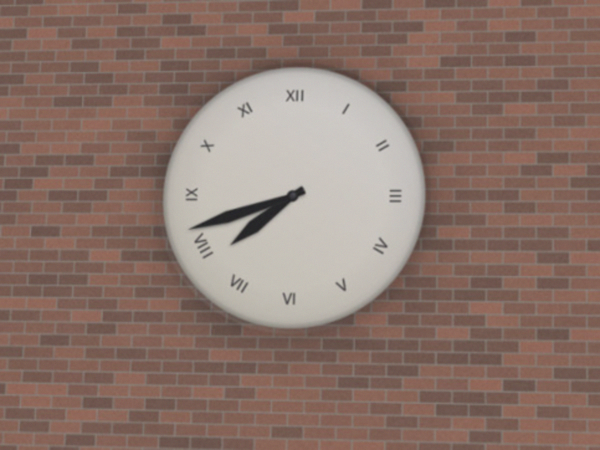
7:42
